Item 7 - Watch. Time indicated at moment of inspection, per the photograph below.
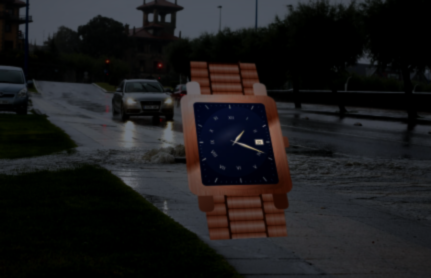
1:19
